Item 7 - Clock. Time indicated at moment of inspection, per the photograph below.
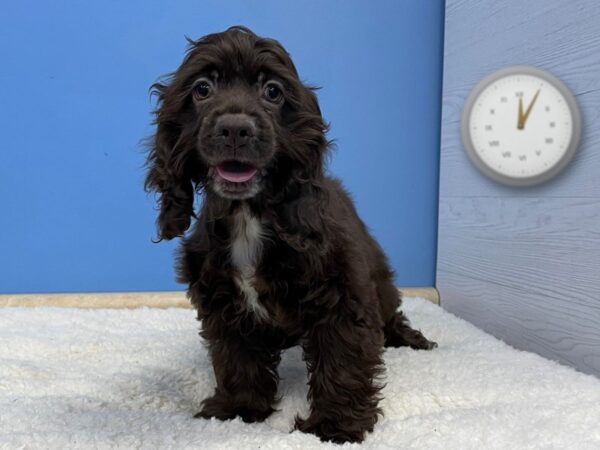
12:05
